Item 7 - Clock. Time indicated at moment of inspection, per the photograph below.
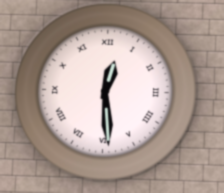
12:29
